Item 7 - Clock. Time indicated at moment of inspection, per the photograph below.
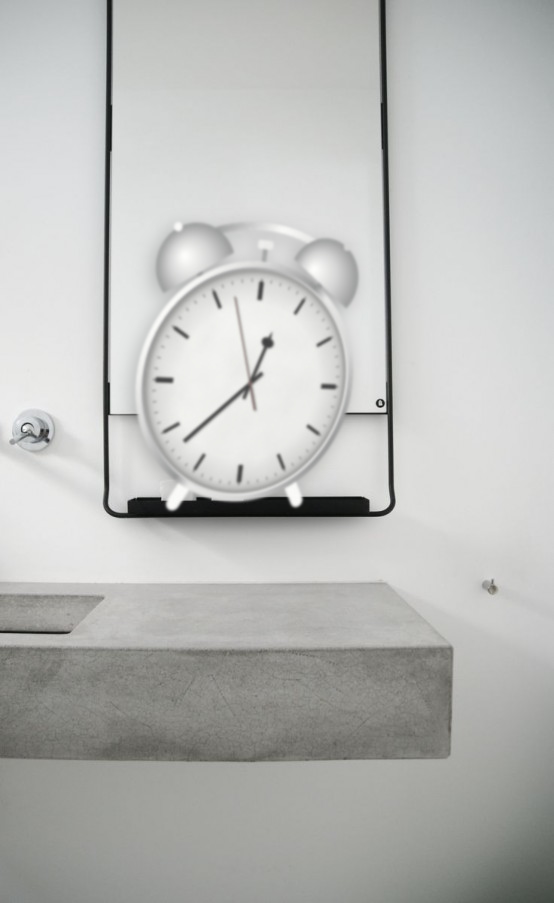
12:37:57
